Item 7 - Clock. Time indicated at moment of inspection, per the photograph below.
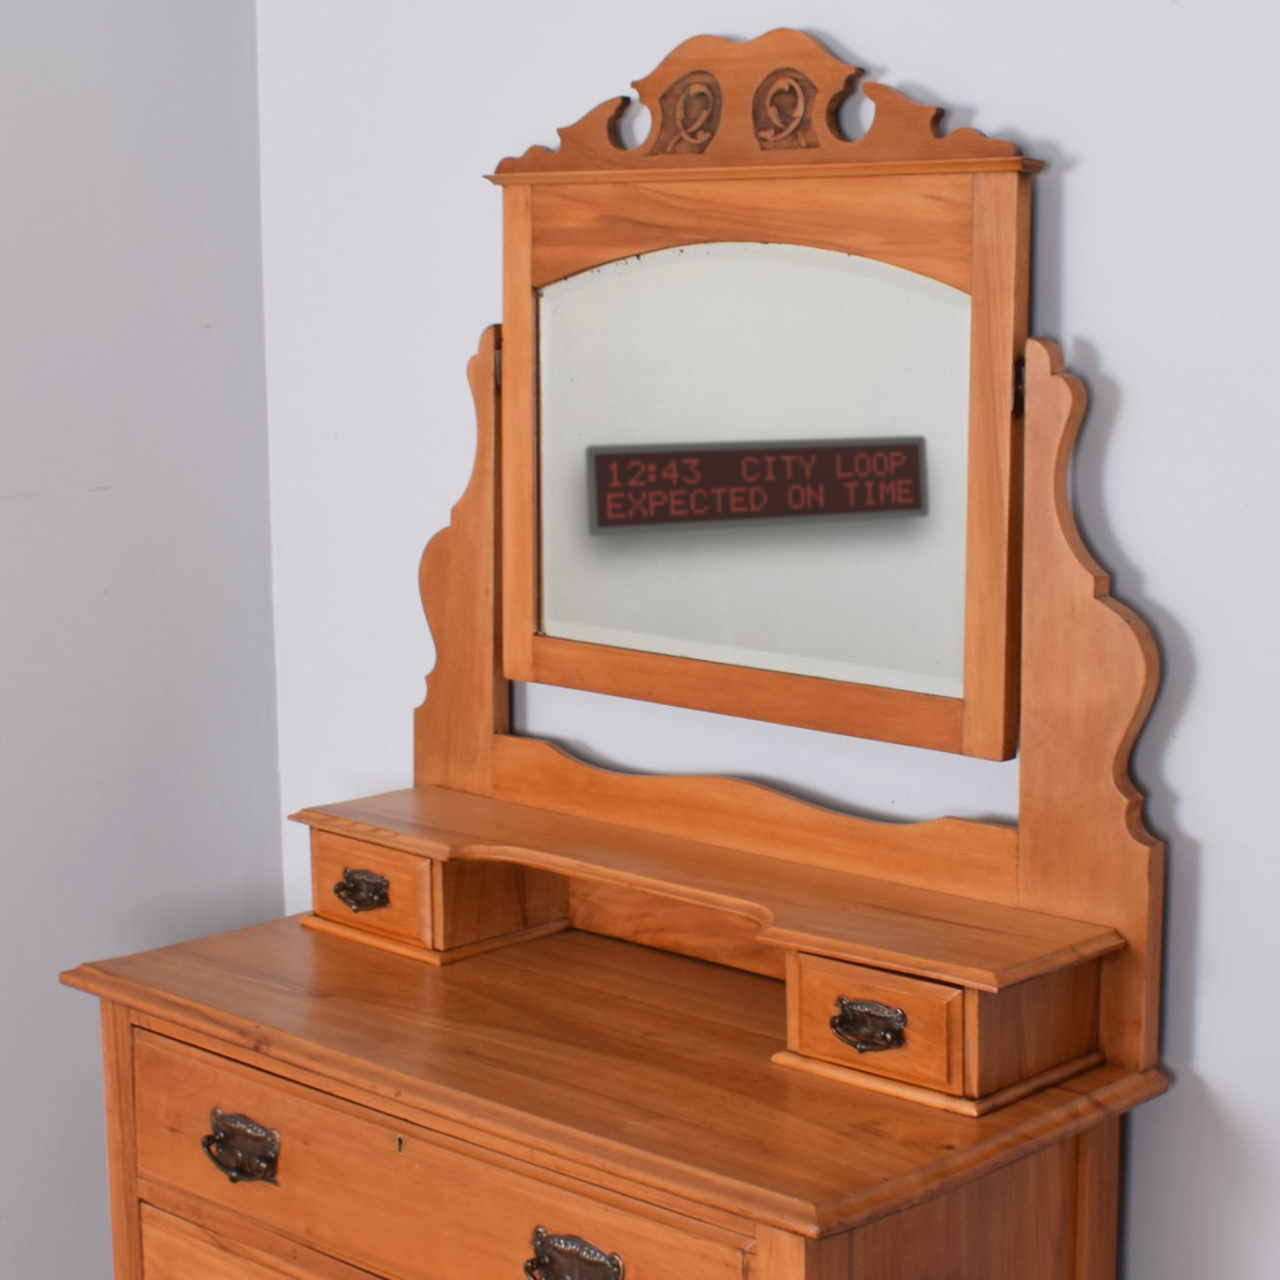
12:43
